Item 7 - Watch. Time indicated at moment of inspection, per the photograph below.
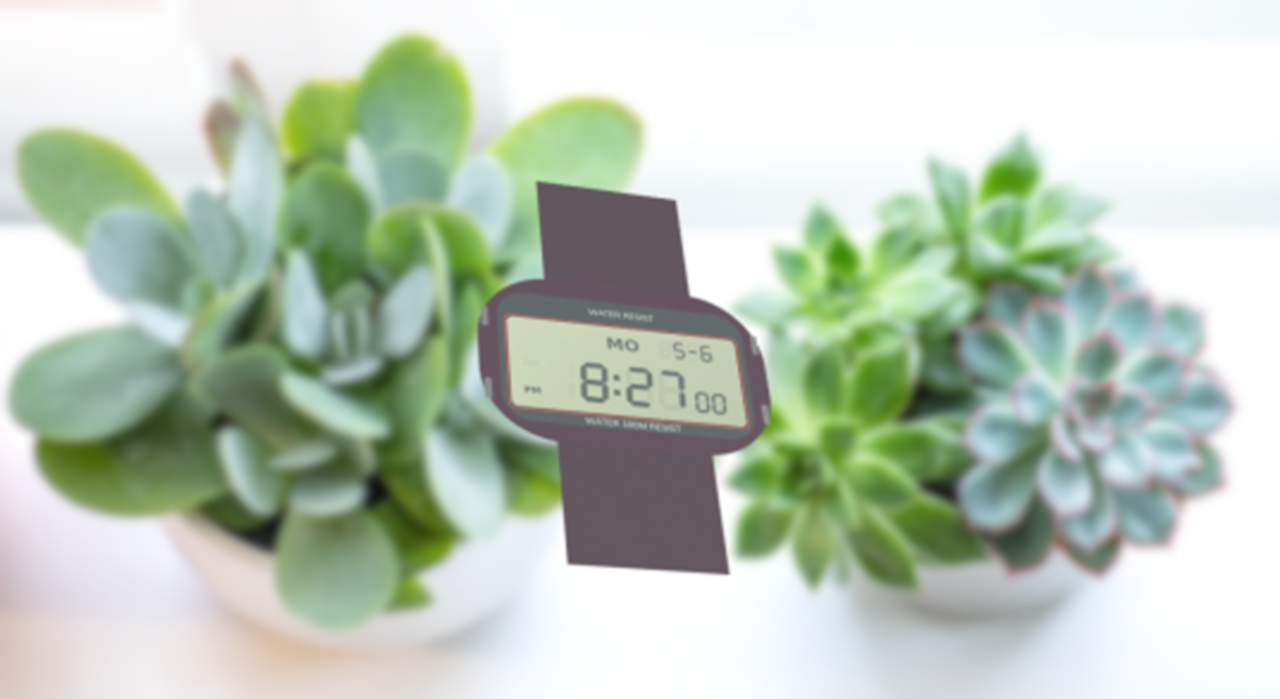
8:27:00
